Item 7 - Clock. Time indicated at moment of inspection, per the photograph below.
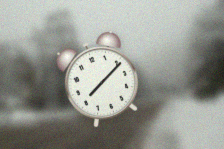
8:11
